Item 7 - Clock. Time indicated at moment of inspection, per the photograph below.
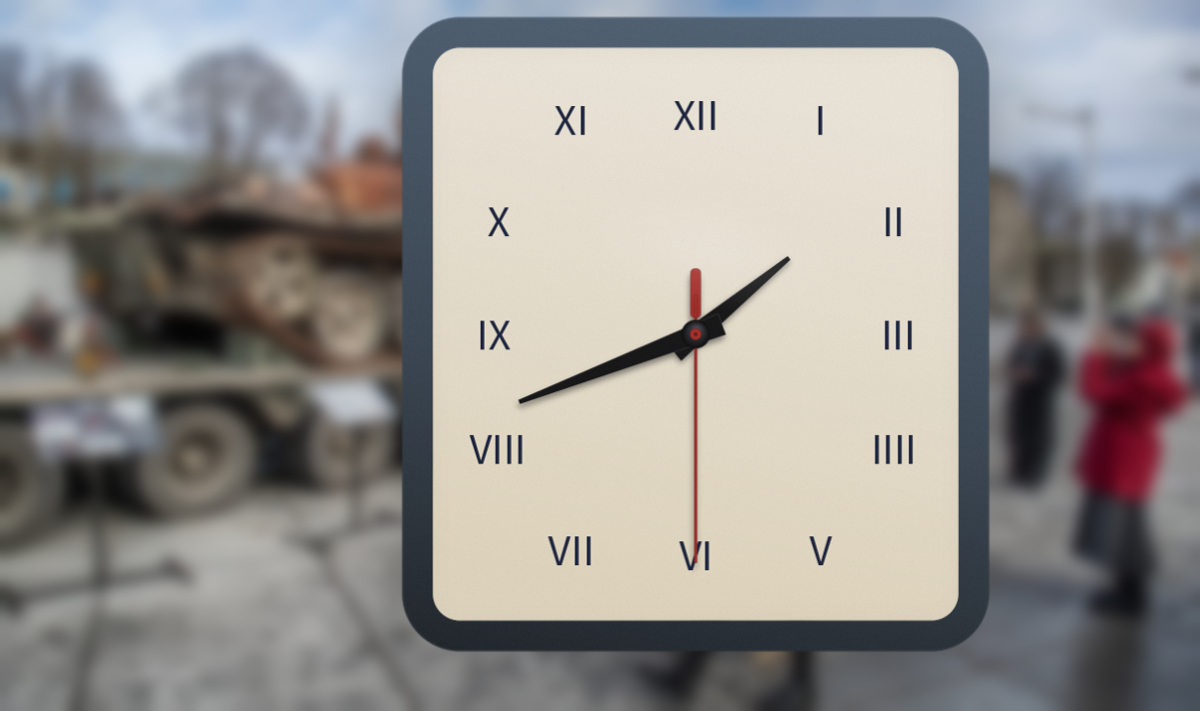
1:41:30
